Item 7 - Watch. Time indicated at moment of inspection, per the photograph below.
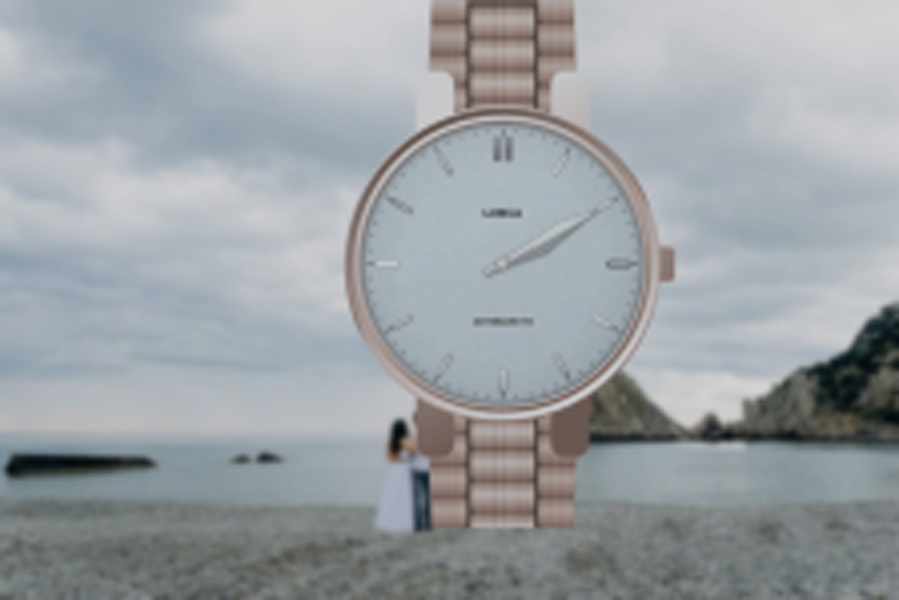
2:10
